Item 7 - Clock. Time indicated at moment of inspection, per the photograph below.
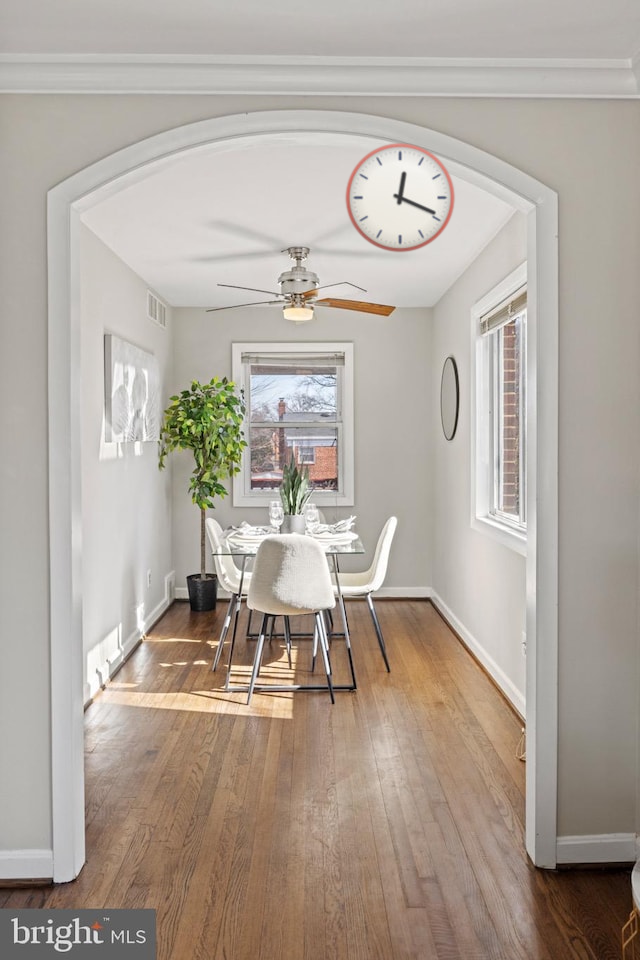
12:19
